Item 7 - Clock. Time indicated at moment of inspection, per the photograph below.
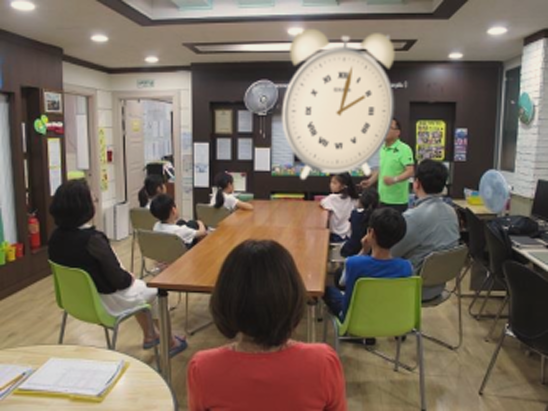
2:02
